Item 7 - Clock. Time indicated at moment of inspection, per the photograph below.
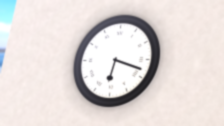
6:18
